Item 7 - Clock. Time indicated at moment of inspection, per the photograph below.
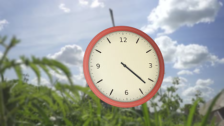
4:22
